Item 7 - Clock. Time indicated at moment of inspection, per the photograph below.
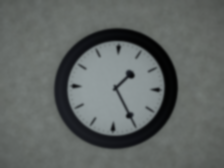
1:25
